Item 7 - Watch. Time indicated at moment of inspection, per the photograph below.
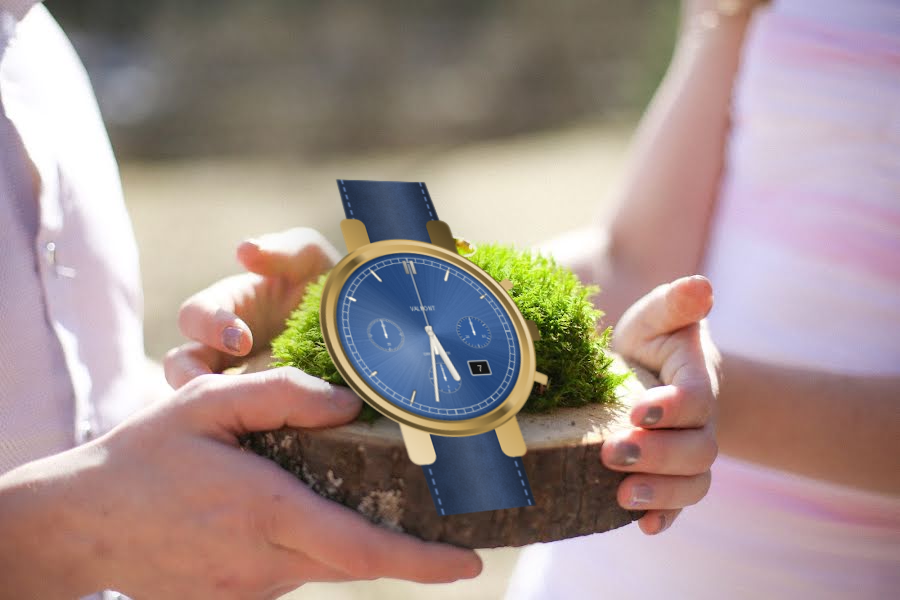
5:32
